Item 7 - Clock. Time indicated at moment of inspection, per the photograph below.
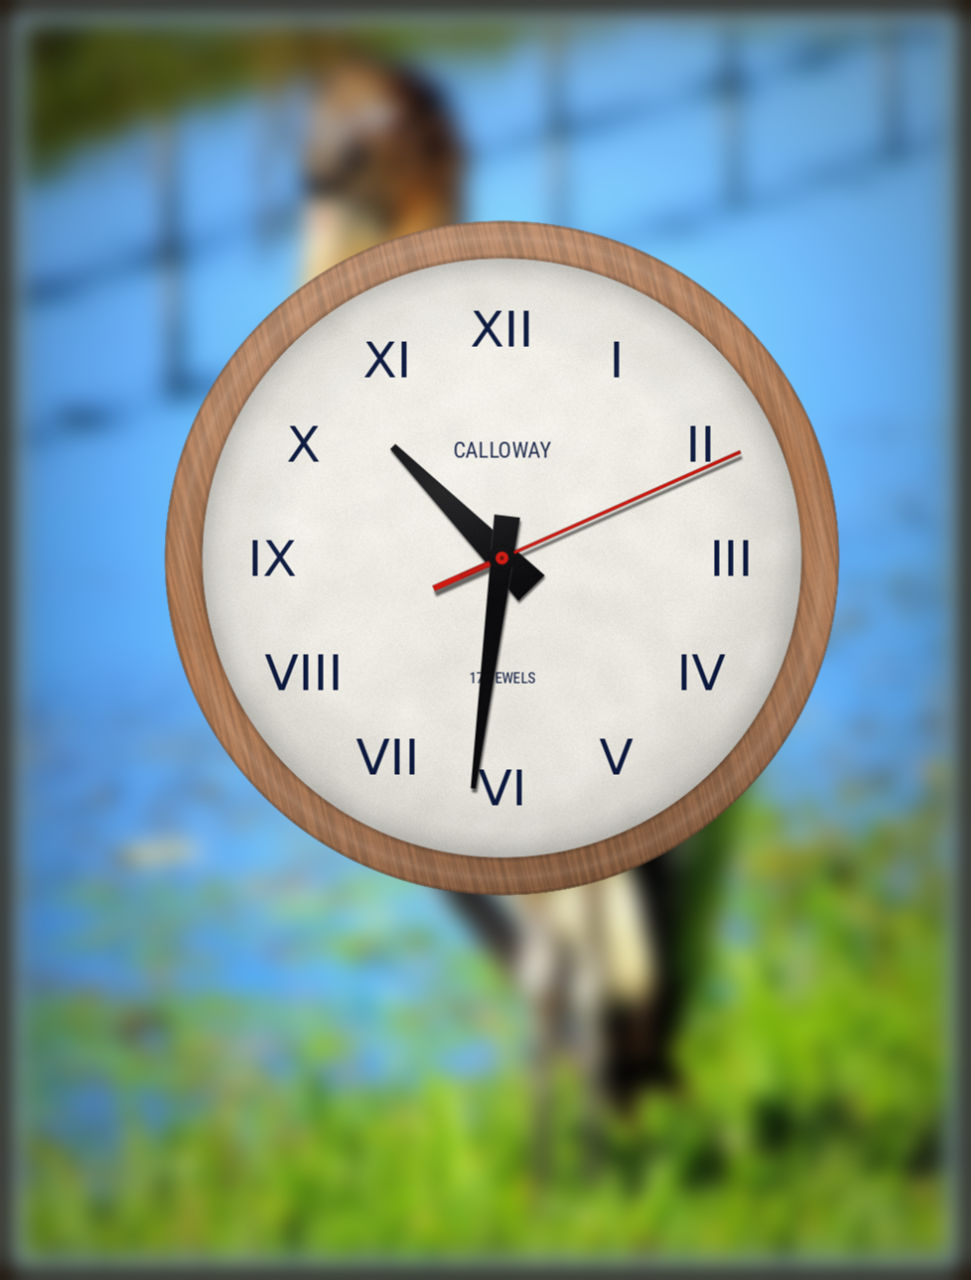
10:31:11
